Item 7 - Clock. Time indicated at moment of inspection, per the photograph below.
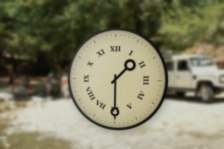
1:30
